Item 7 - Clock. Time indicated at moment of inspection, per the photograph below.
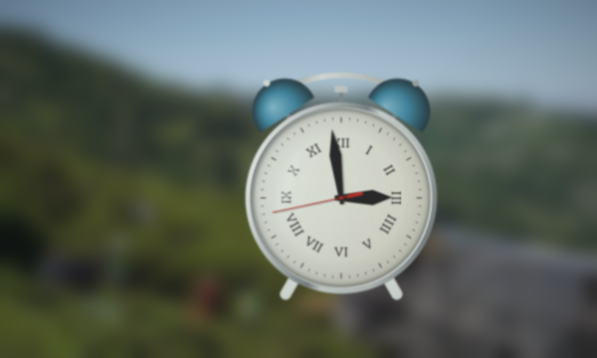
2:58:43
